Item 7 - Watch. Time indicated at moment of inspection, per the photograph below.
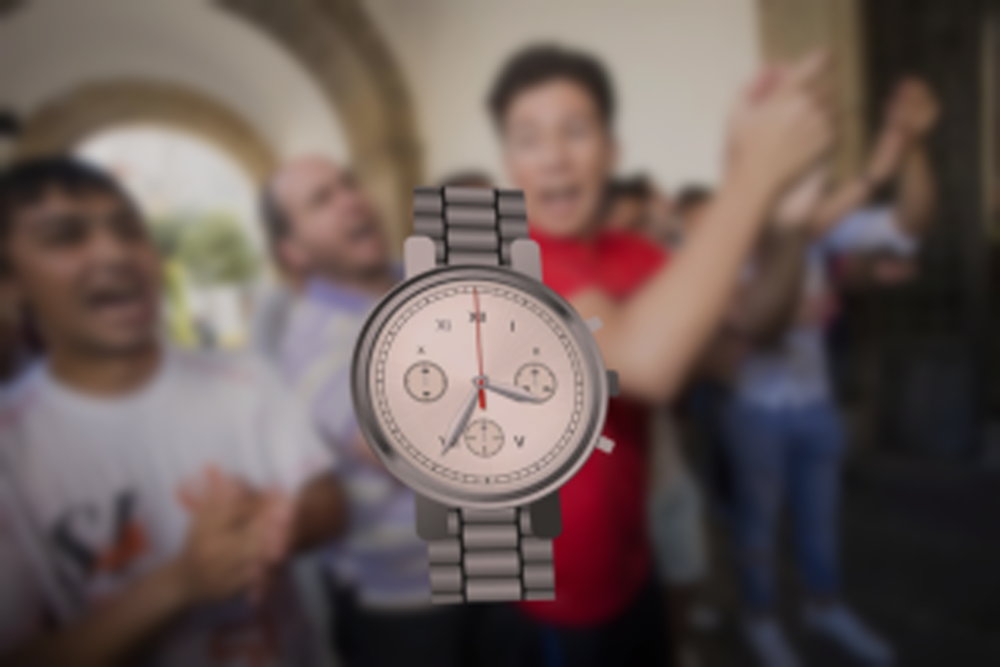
3:35
